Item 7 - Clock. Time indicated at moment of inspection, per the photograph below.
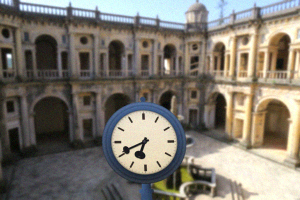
6:41
